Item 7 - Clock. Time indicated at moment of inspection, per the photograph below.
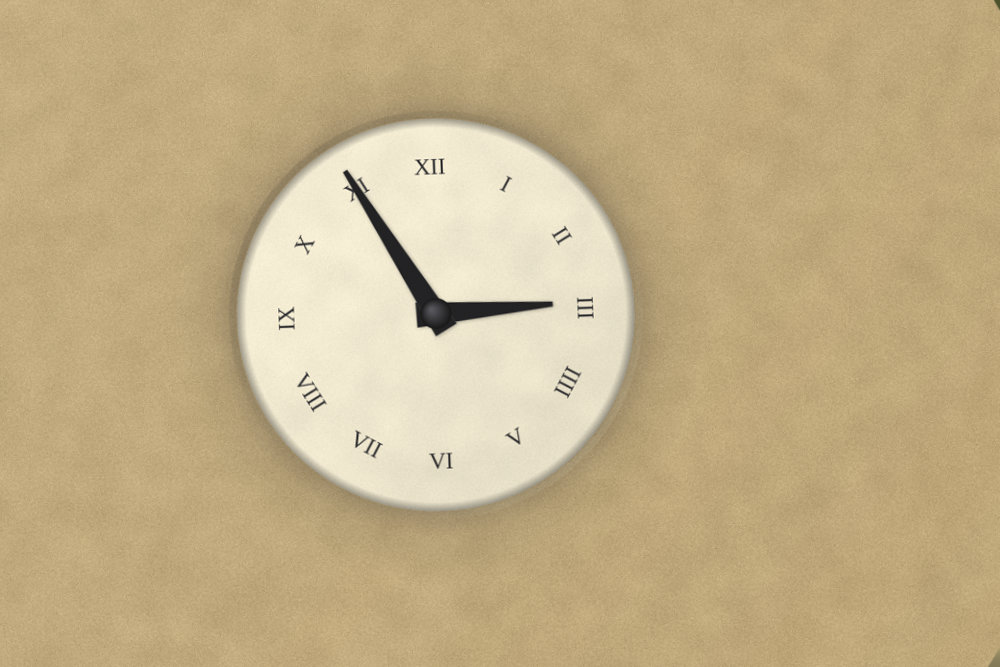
2:55
